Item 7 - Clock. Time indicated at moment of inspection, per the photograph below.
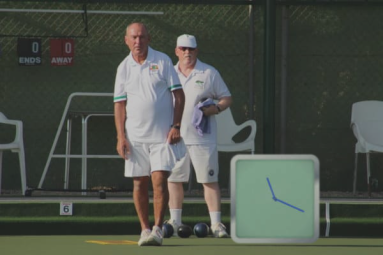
11:19
